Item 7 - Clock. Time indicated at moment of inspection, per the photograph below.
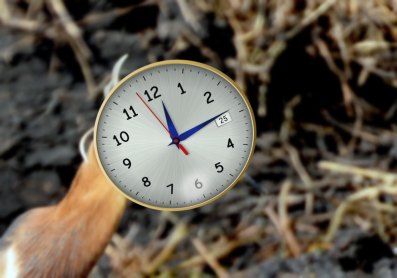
12:13:58
